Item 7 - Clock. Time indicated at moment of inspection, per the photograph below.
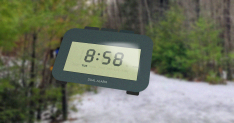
8:58
